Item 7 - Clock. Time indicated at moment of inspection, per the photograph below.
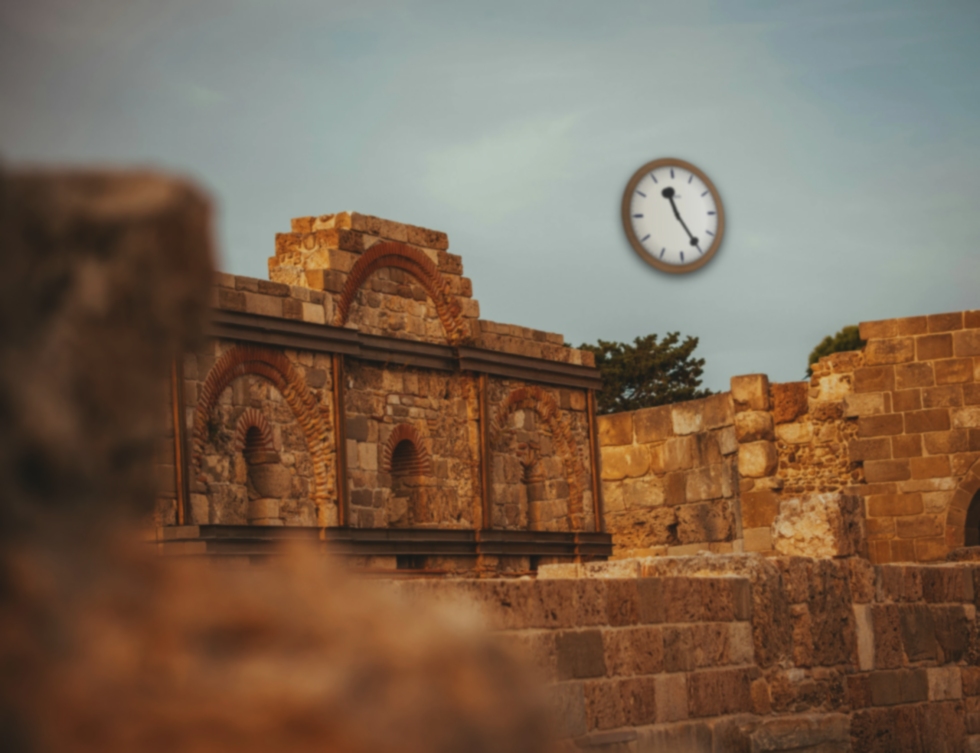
11:25
